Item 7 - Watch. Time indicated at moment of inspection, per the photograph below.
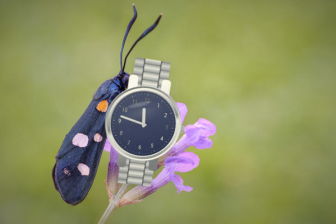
11:47
